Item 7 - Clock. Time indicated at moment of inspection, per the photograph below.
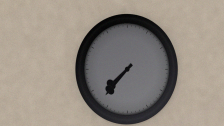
7:37
